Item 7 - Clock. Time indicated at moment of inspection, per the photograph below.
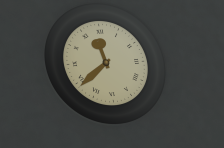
11:39
